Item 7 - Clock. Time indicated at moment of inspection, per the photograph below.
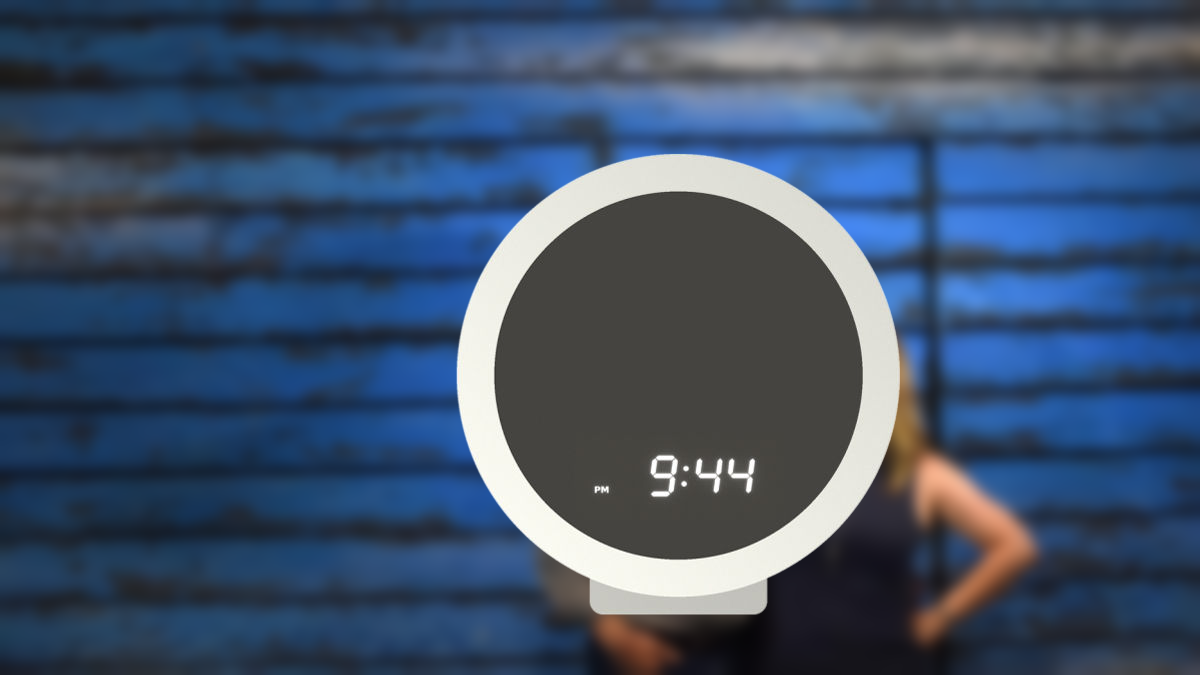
9:44
